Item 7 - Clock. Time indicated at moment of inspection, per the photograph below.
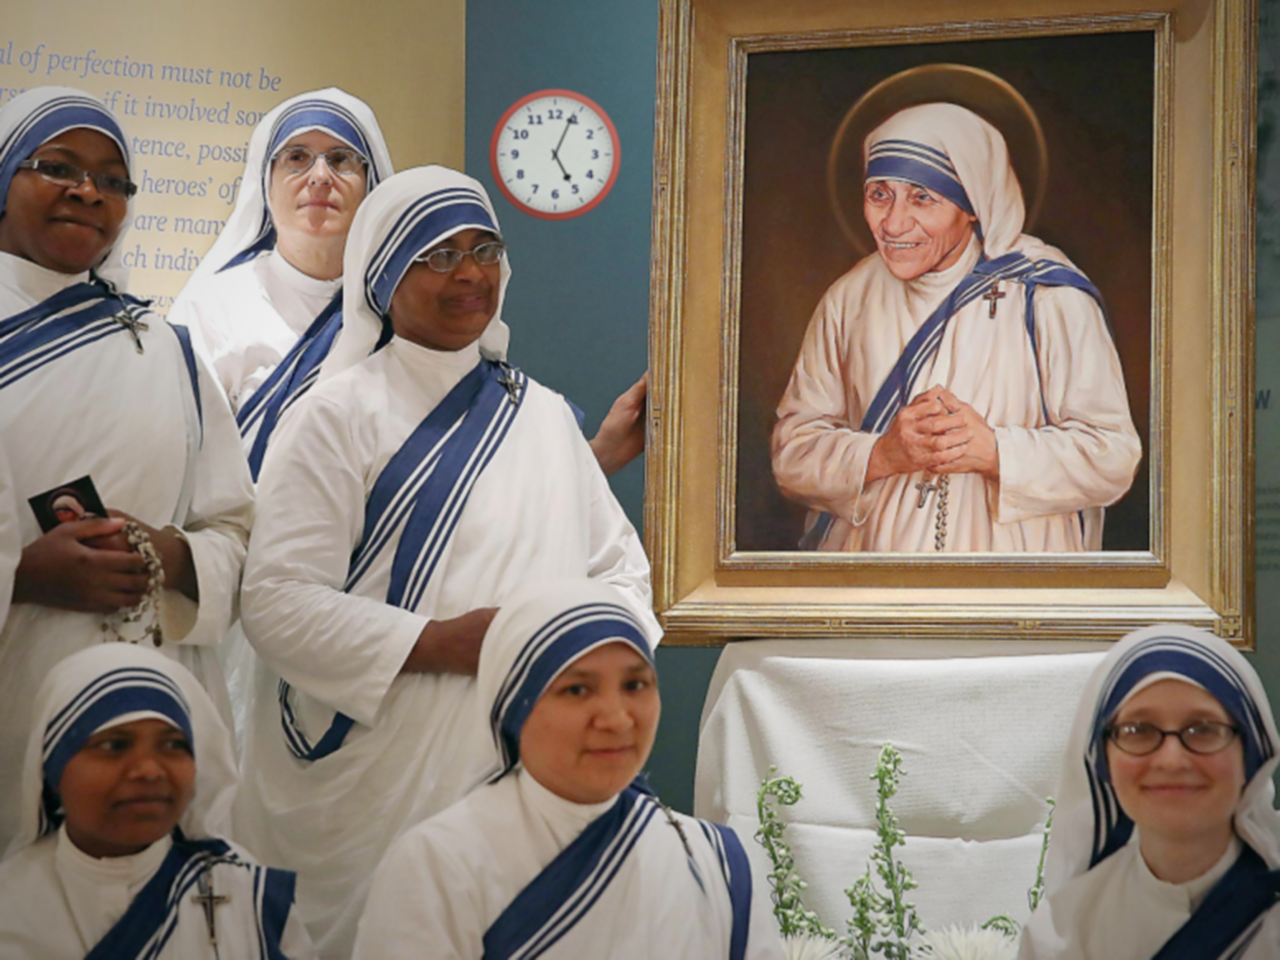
5:04
